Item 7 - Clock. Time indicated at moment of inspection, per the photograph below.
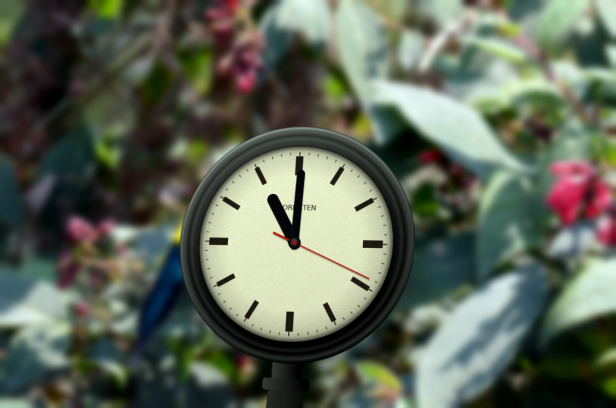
11:00:19
